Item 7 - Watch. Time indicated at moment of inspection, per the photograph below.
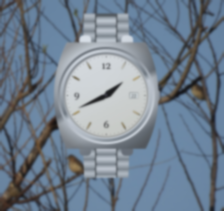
1:41
